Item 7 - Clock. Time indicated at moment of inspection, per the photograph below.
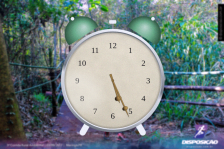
5:26
